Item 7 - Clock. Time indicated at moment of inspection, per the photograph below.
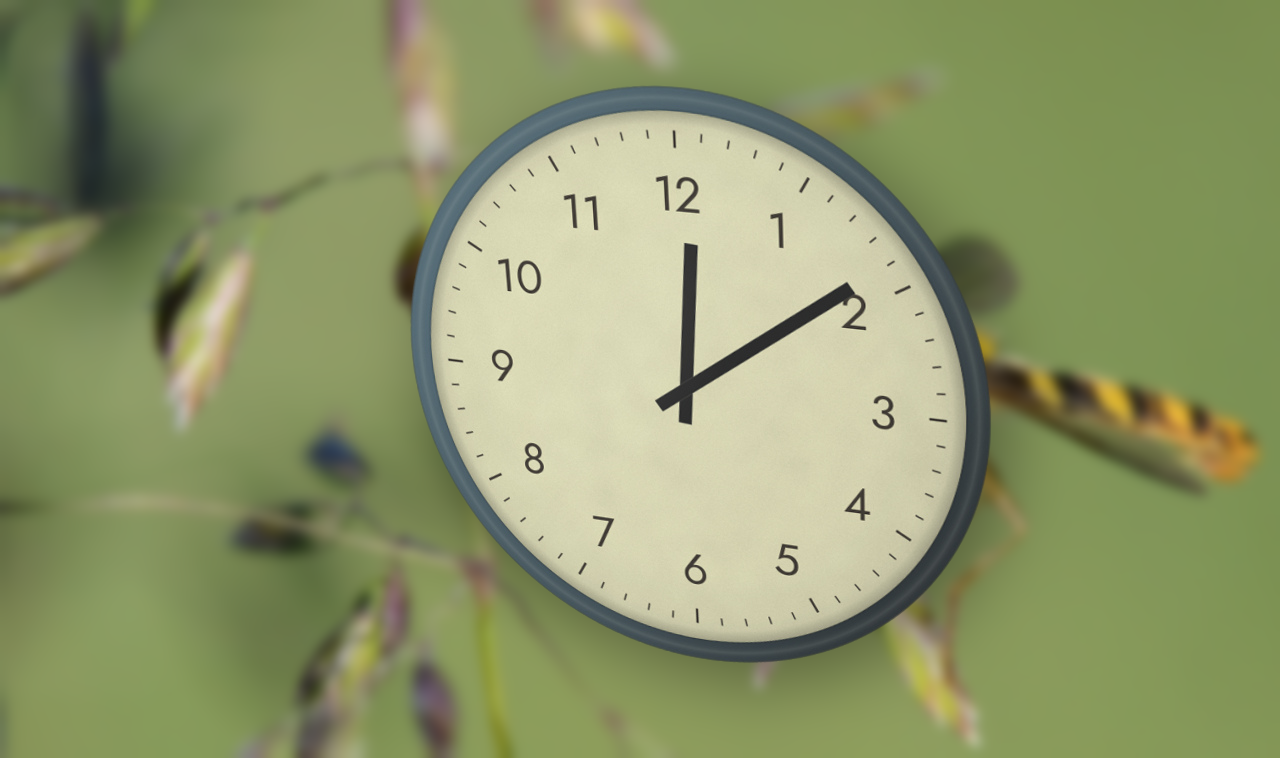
12:09
